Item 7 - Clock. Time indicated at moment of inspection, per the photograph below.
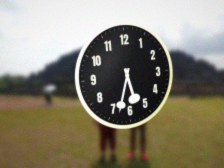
5:33
